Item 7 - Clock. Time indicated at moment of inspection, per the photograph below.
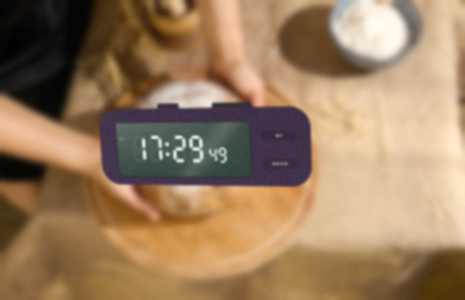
17:29:49
